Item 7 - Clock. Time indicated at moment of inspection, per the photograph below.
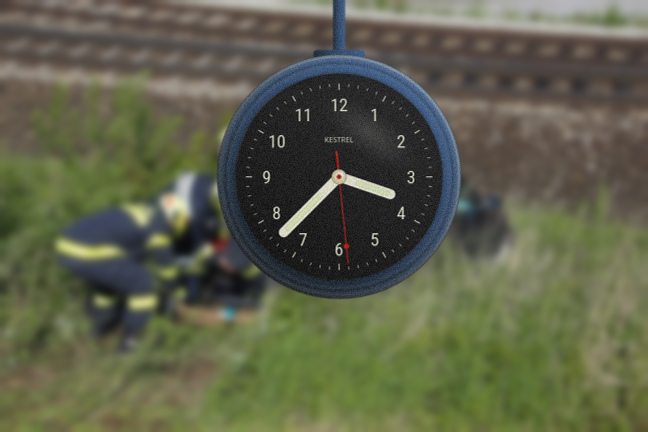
3:37:29
